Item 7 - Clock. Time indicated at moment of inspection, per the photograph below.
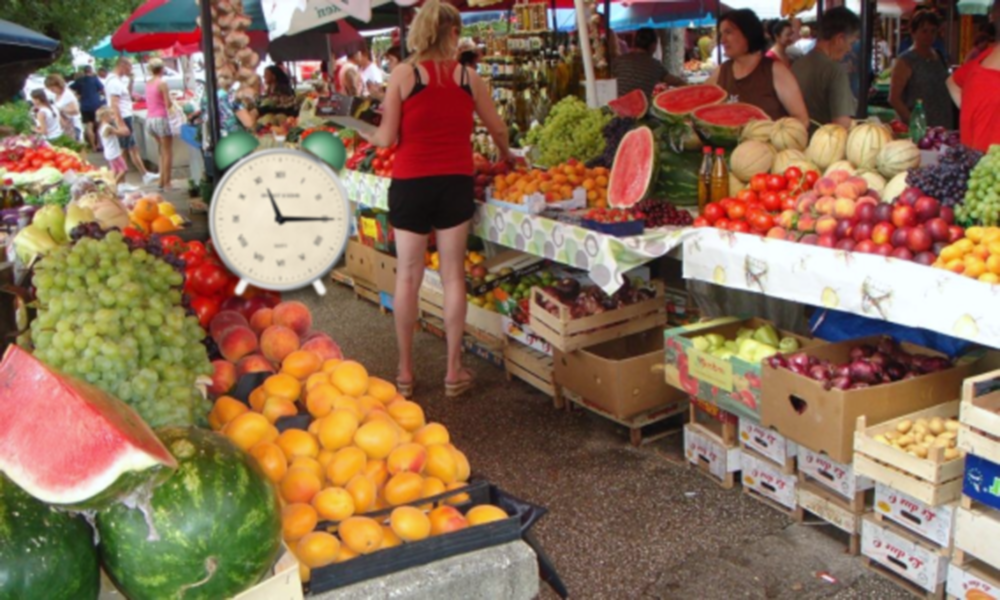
11:15
